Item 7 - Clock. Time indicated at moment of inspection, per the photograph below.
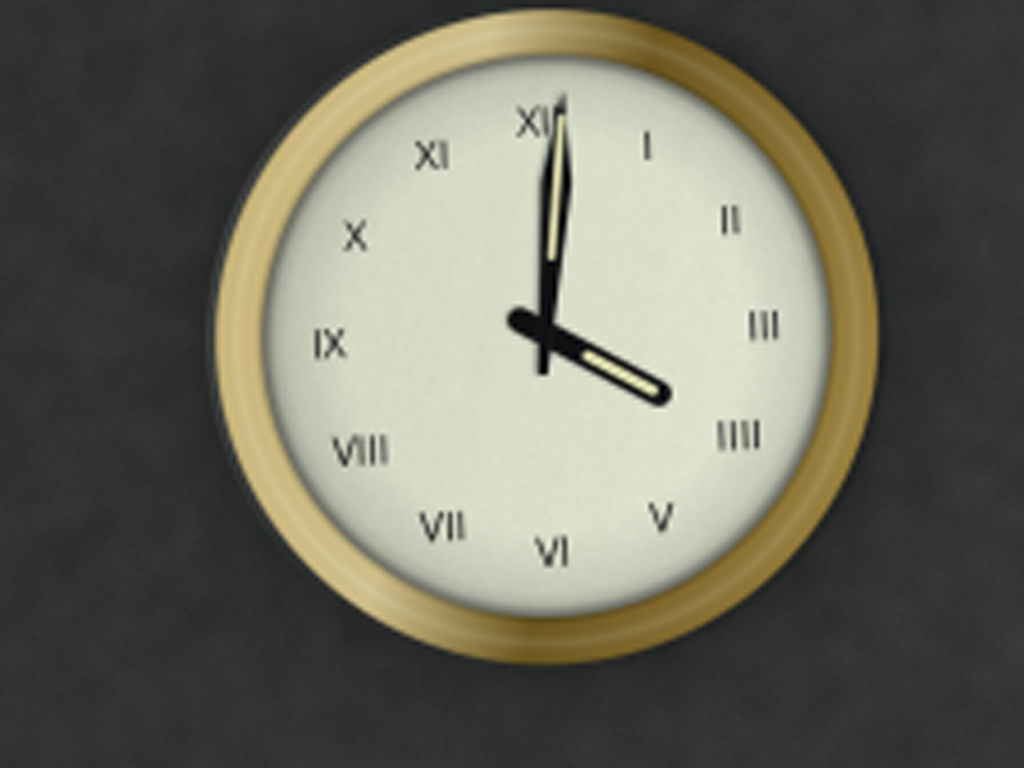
4:01
